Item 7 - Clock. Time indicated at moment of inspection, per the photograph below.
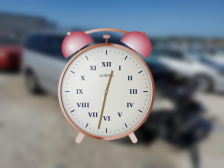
12:32
